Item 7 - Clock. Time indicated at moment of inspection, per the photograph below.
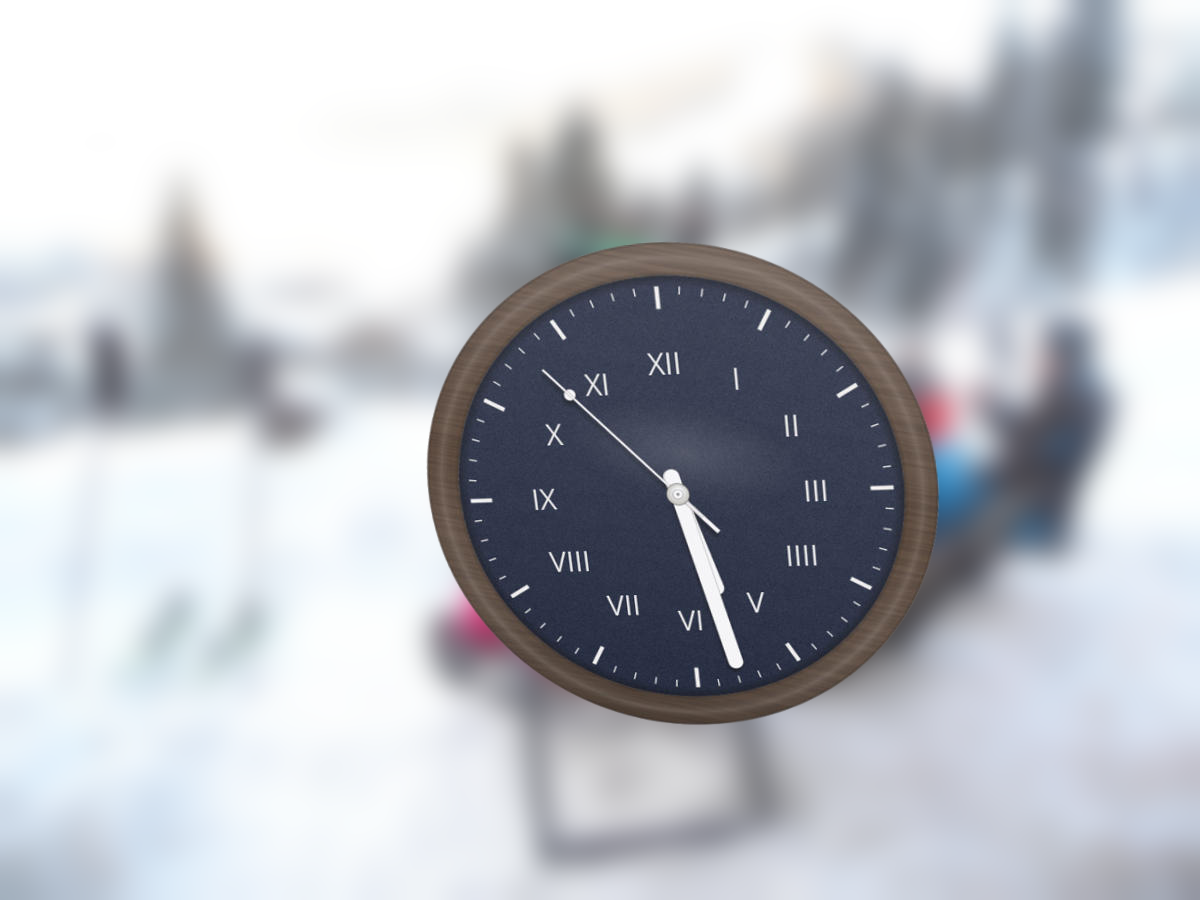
5:27:53
